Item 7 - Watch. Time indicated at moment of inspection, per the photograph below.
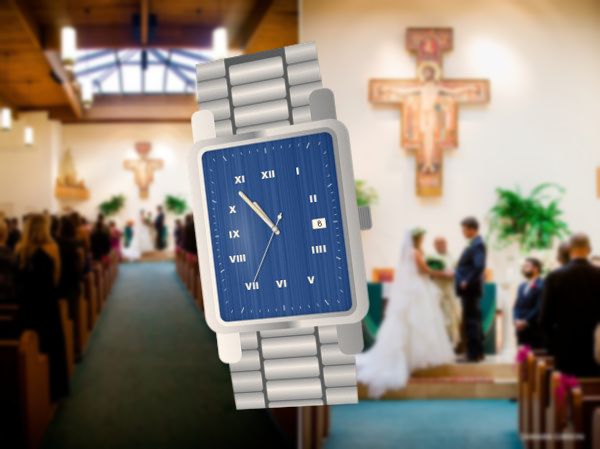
10:53:35
